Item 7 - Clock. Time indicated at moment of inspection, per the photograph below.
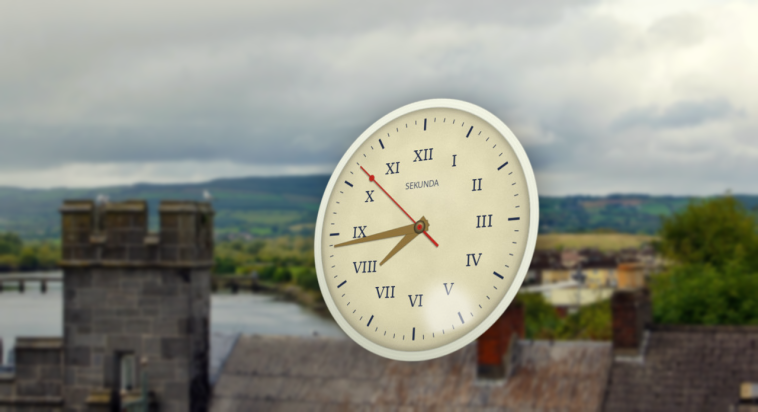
7:43:52
